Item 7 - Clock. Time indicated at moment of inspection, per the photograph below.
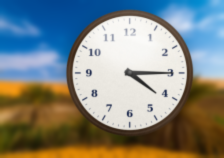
4:15
